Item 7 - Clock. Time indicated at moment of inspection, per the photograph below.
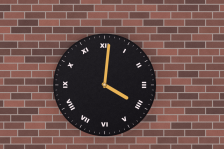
4:01
